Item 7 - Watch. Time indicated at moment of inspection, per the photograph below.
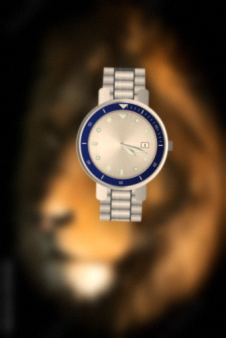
4:18
